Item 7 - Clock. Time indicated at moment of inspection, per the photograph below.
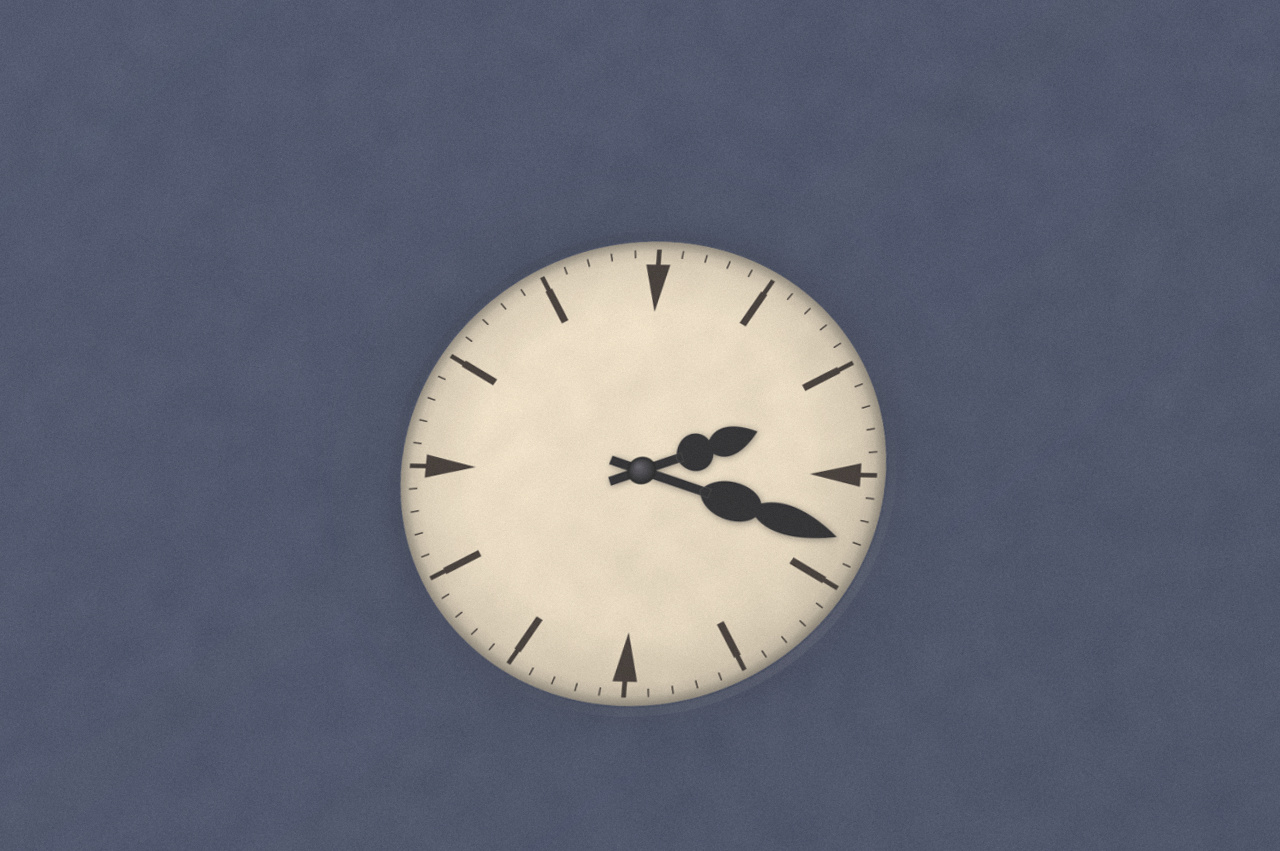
2:18
